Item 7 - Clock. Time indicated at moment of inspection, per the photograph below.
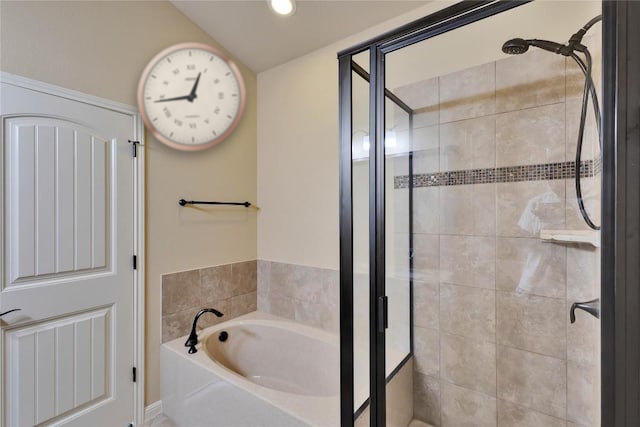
12:44
